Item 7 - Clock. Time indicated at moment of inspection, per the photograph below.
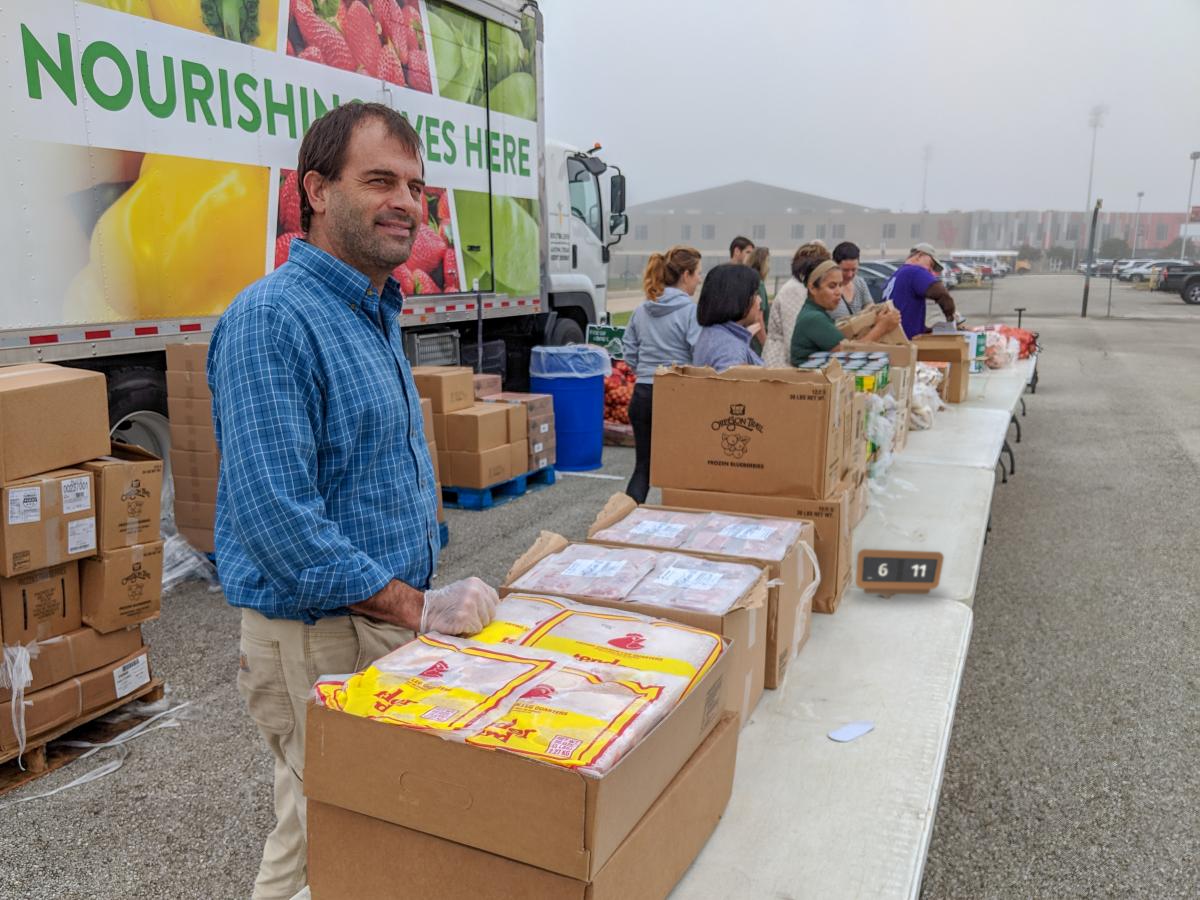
6:11
